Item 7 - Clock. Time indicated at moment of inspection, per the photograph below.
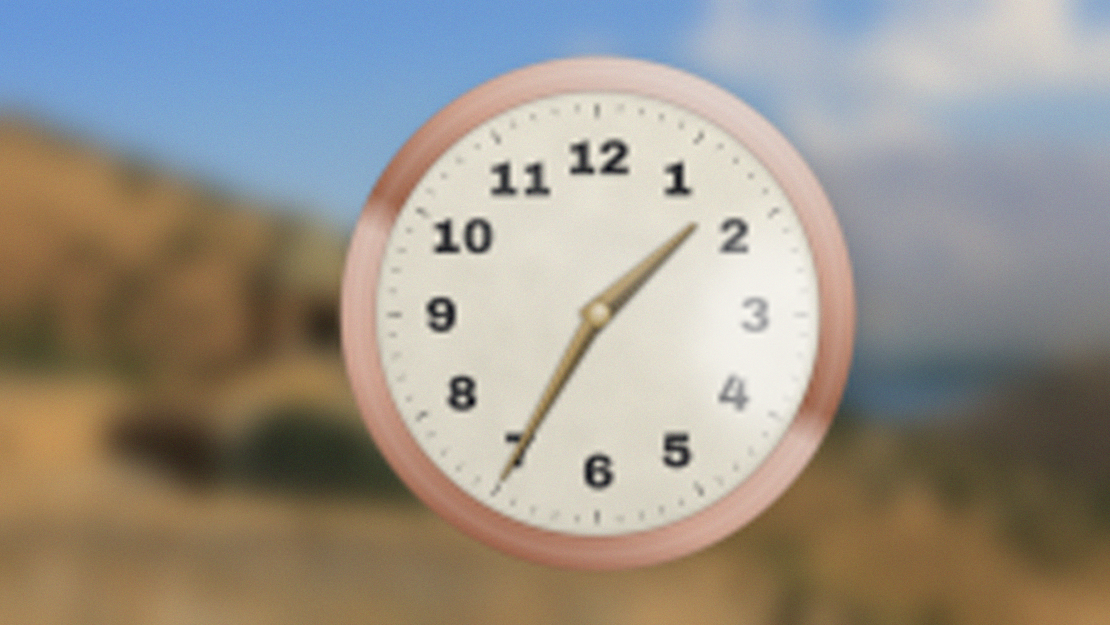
1:35
